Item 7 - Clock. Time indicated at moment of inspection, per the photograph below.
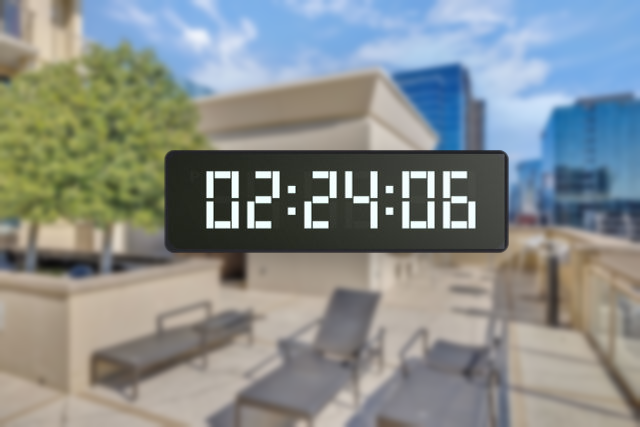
2:24:06
